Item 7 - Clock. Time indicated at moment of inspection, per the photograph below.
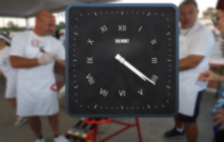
4:21
